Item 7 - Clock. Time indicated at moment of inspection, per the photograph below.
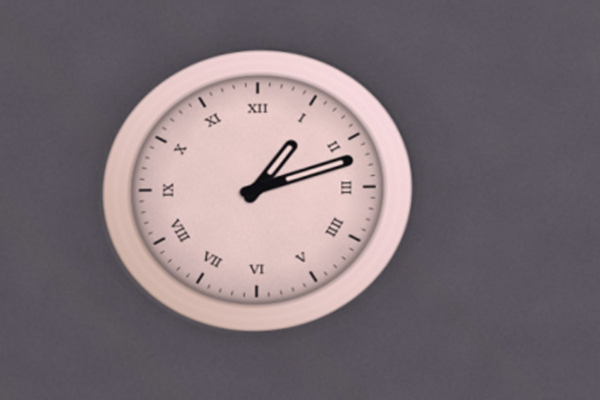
1:12
